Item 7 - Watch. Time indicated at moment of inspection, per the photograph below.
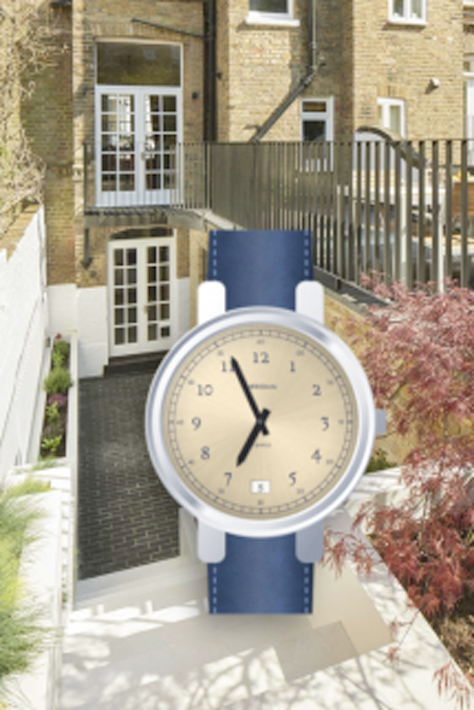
6:56
